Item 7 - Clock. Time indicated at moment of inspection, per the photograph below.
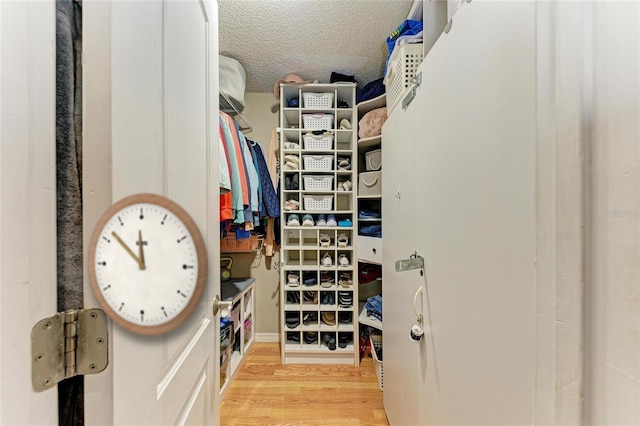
11:52
